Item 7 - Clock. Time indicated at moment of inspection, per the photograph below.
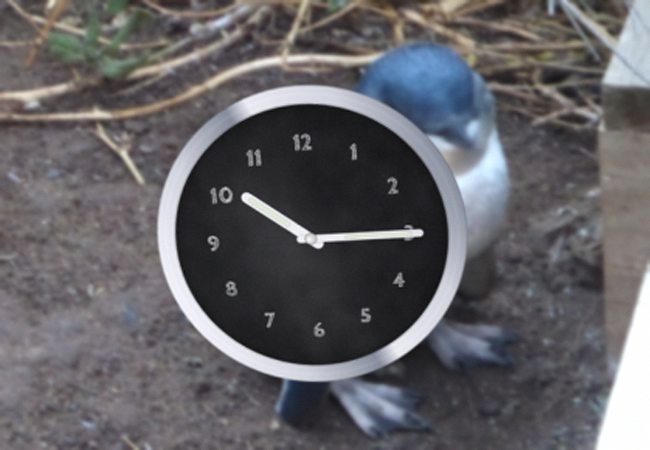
10:15
